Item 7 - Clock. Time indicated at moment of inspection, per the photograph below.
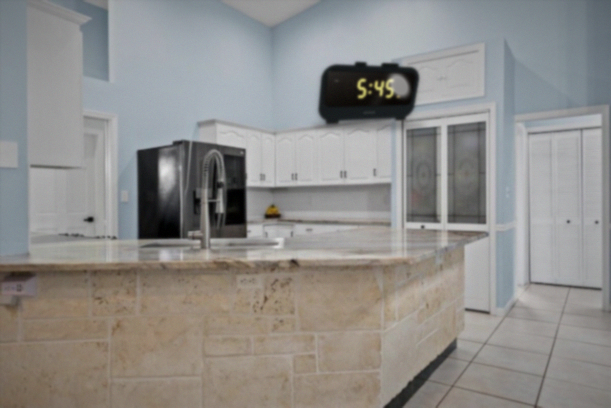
5:45
